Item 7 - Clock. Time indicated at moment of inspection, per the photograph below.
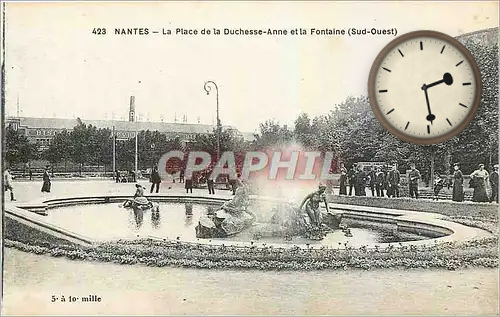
2:29
